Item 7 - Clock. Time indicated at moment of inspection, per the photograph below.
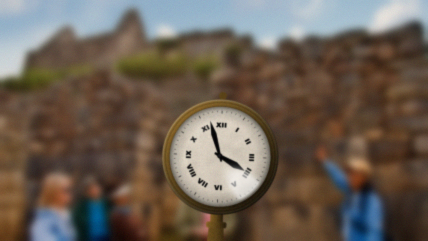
3:57
